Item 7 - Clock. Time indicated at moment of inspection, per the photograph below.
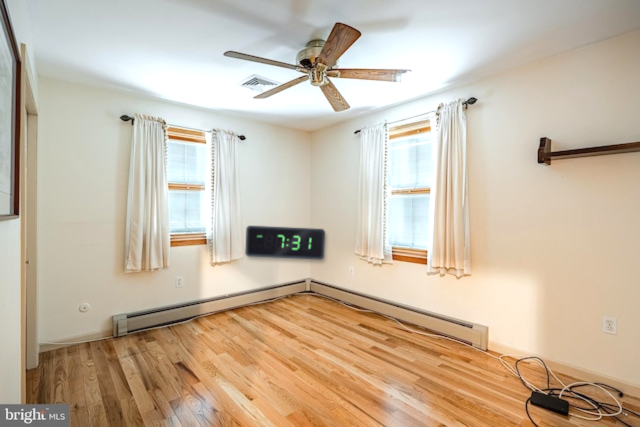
7:31
